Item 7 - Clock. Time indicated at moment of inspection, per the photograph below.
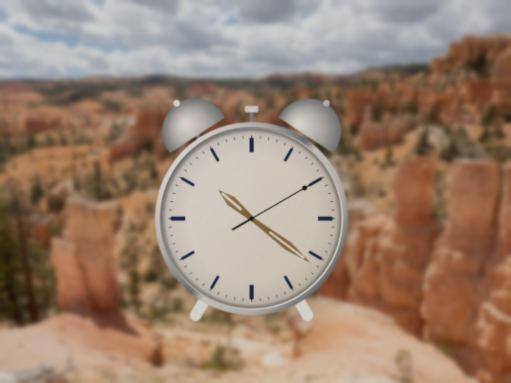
10:21:10
